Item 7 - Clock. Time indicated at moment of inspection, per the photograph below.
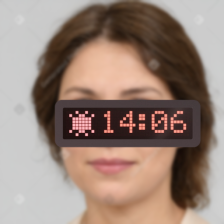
14:06
